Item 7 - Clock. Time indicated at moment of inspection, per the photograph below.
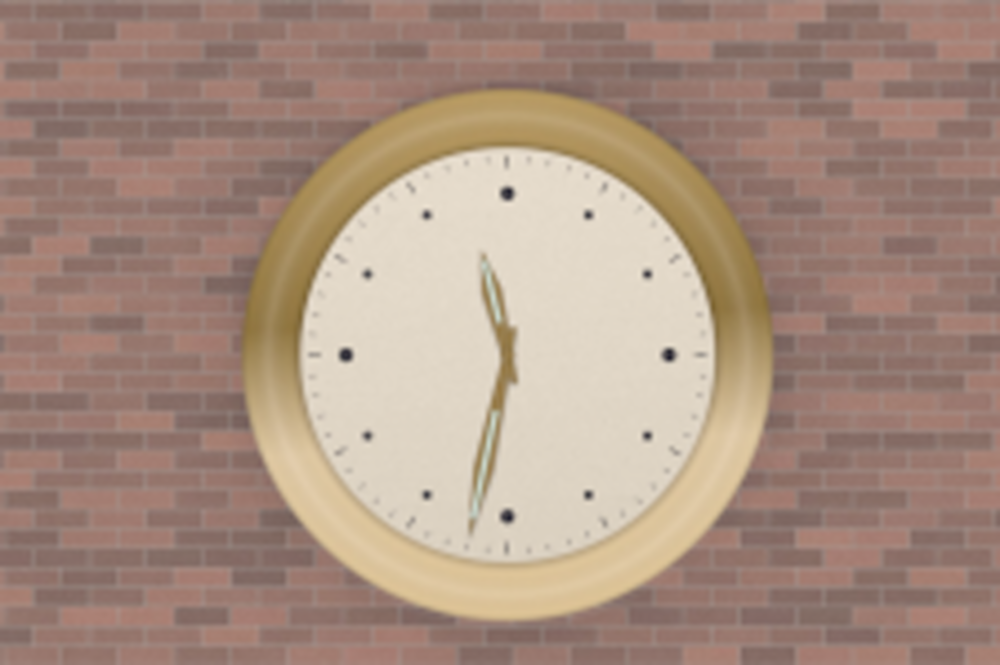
11:32
